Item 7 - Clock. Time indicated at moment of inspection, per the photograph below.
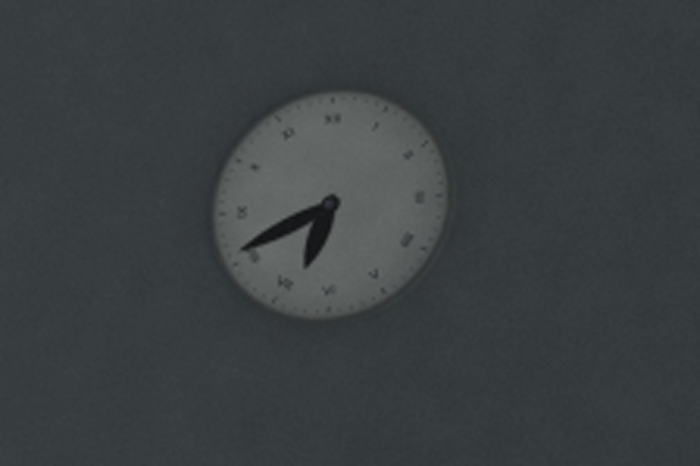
6:41
